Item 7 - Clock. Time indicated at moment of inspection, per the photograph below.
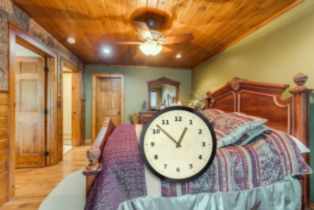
12:52
